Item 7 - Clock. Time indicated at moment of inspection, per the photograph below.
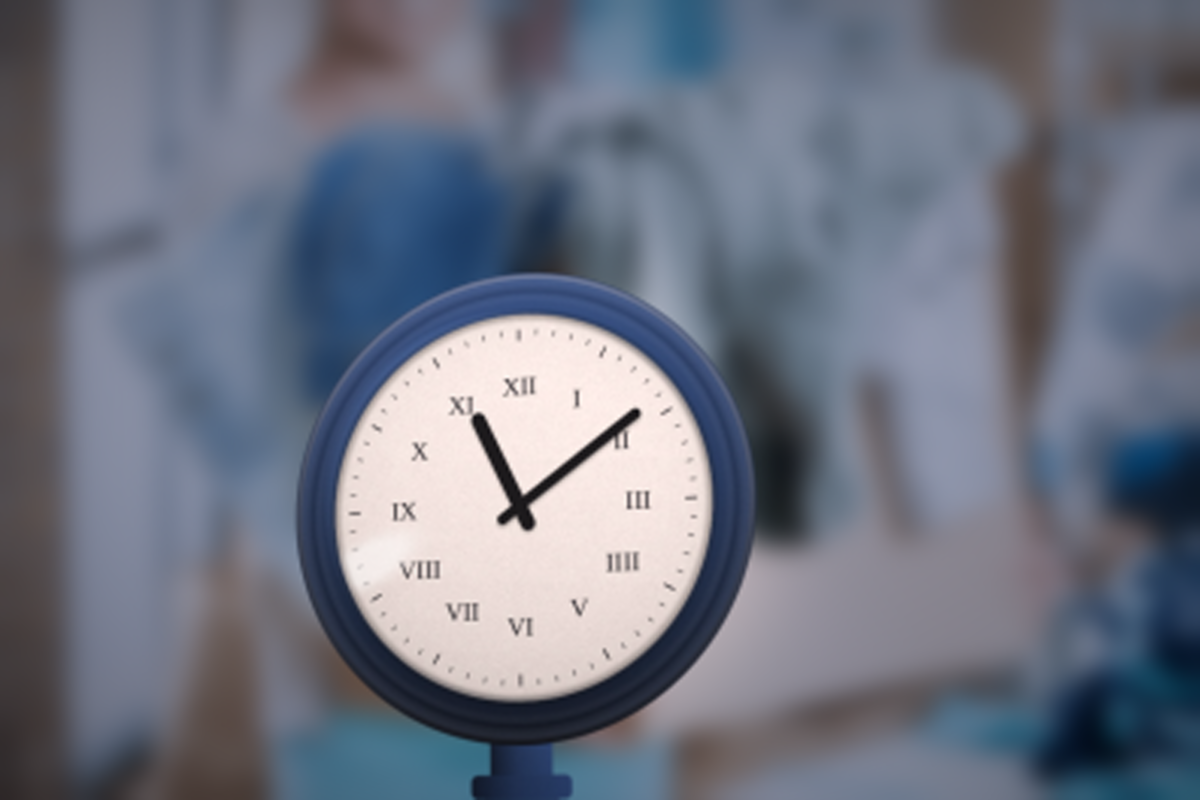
11:09
